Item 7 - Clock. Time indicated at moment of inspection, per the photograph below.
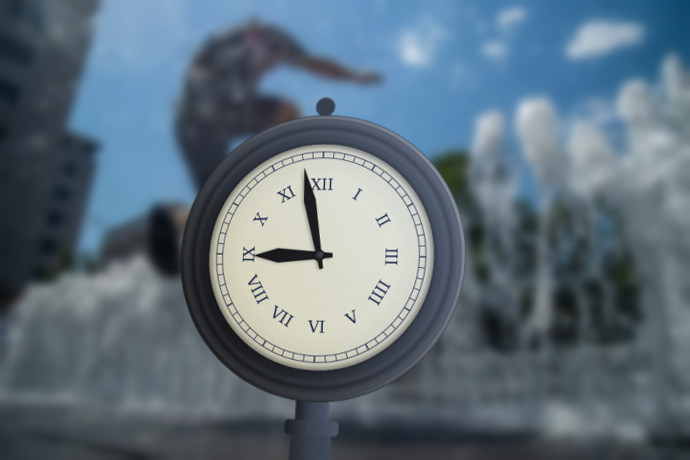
8:58
